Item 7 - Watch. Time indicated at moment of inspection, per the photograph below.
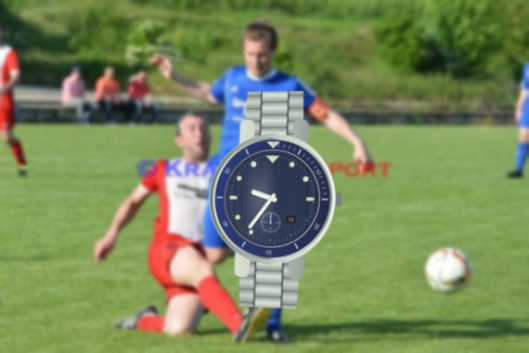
9:36
